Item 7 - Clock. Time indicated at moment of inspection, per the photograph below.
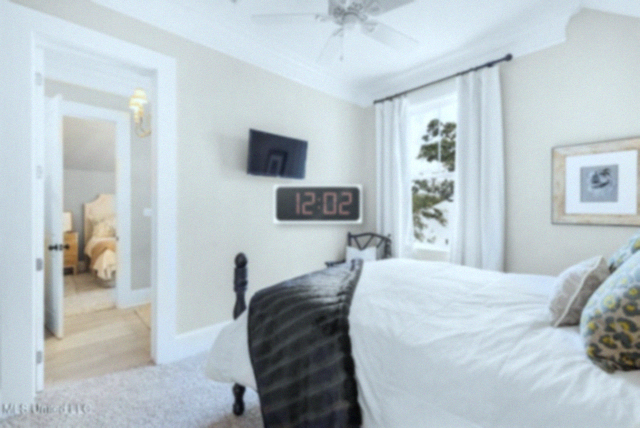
12:02
